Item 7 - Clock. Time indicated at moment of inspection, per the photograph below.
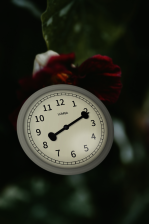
8:11
